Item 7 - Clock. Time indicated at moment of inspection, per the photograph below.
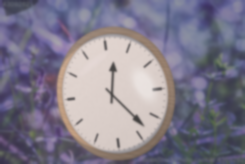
12:23
